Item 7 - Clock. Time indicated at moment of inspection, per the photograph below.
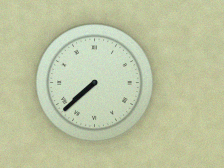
7:38
